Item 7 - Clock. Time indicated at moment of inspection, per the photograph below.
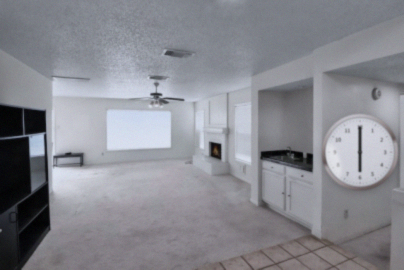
6:00
